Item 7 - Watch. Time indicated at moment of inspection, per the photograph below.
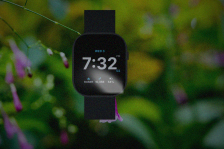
7:32
